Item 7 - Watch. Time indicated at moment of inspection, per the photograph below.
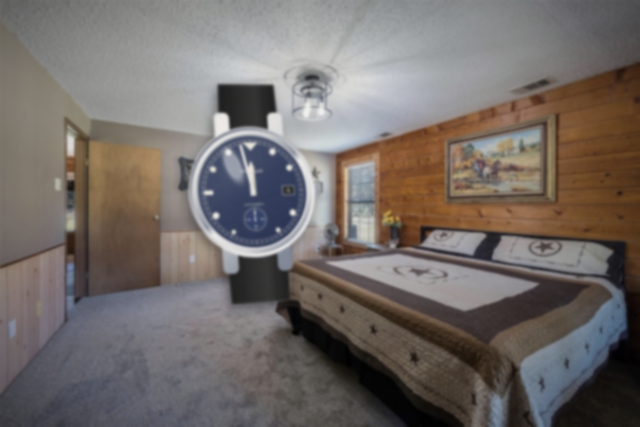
11:58
